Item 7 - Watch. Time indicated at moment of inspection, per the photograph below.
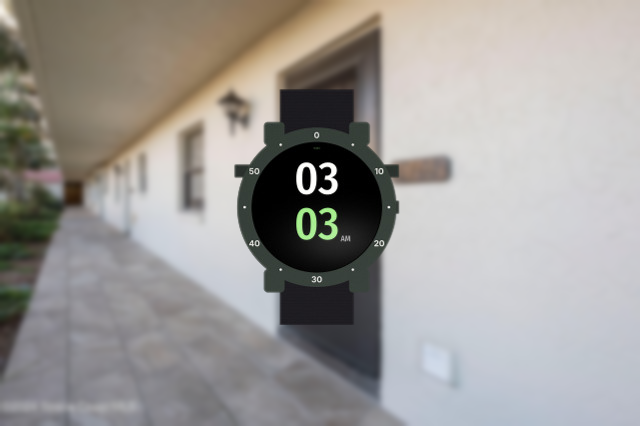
3:03
